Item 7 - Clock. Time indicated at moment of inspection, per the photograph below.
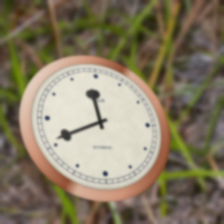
11:41
